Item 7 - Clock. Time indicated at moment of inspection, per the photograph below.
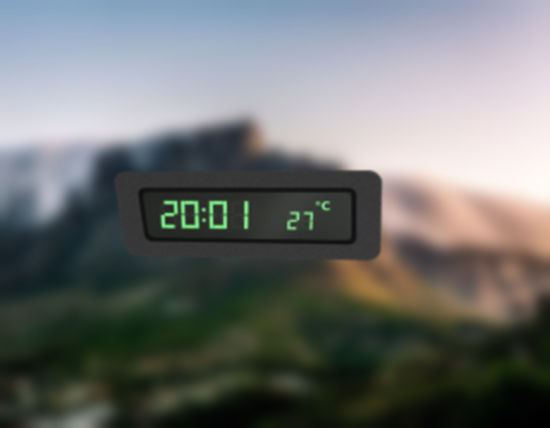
20:01
